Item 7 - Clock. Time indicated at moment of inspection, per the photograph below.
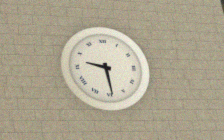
9:29
